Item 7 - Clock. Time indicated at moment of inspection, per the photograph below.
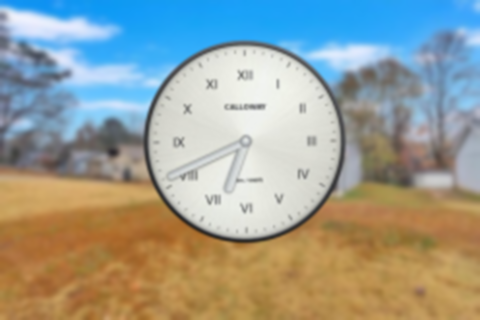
6:41
